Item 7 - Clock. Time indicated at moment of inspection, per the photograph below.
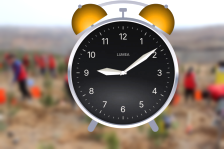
9:09
